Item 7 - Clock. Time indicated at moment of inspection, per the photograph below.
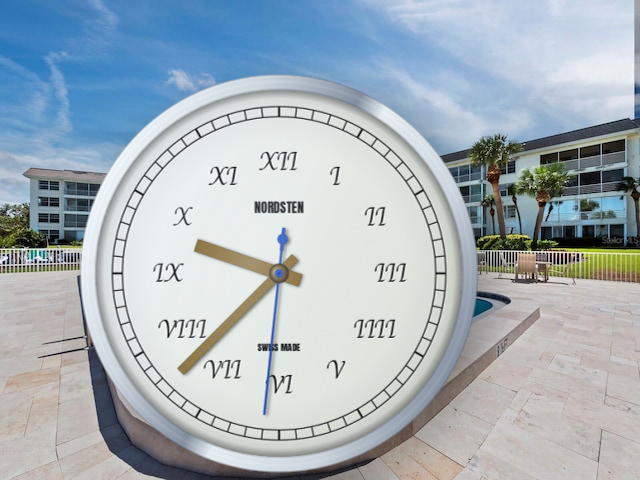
9:37:31
